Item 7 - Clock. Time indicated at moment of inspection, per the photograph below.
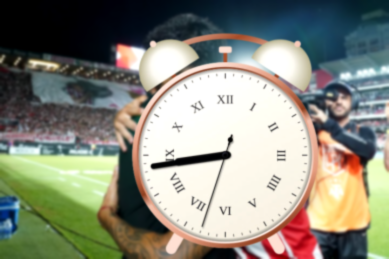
8:43:33
